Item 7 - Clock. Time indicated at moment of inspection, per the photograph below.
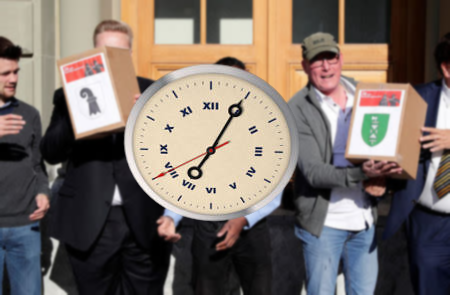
7:04:40
